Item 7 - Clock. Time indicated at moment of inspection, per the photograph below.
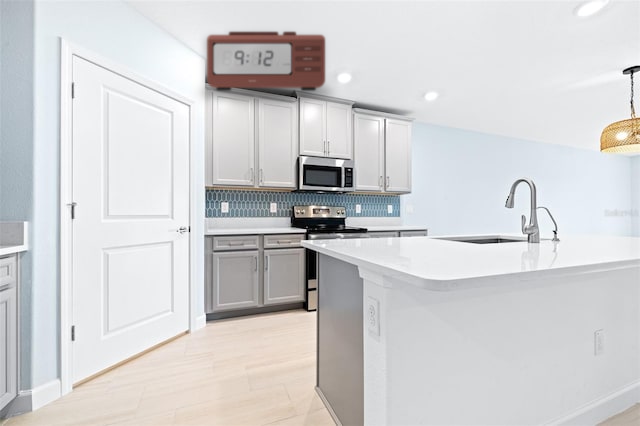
9:12
